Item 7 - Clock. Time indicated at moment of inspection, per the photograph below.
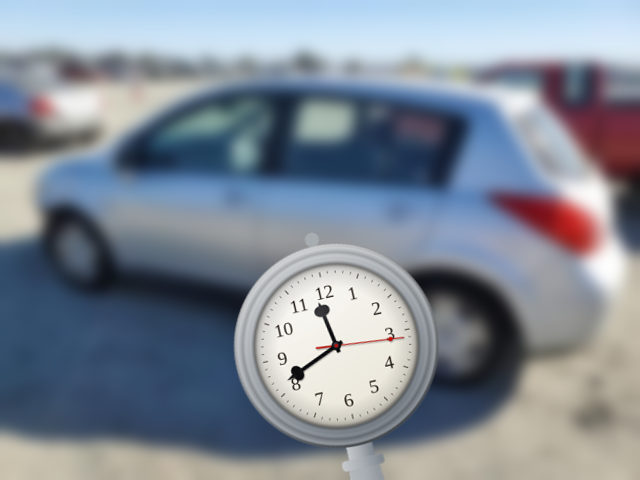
11:41:16
